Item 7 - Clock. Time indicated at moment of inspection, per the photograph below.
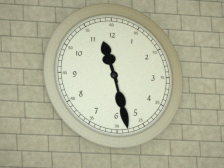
11:28
